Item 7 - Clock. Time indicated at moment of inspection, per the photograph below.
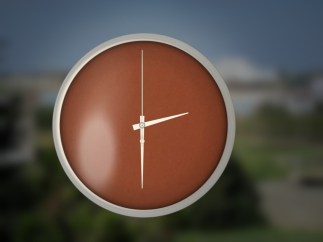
2:30:00
